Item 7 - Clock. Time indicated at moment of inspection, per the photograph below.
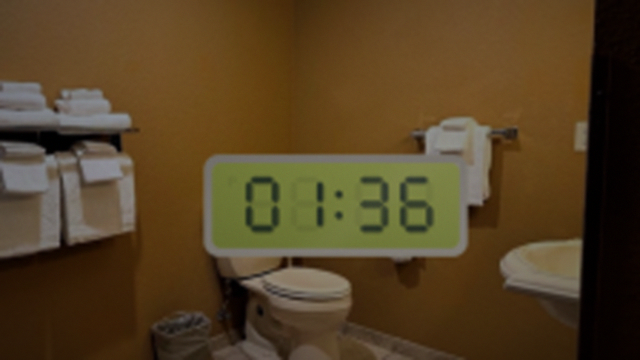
1:36
